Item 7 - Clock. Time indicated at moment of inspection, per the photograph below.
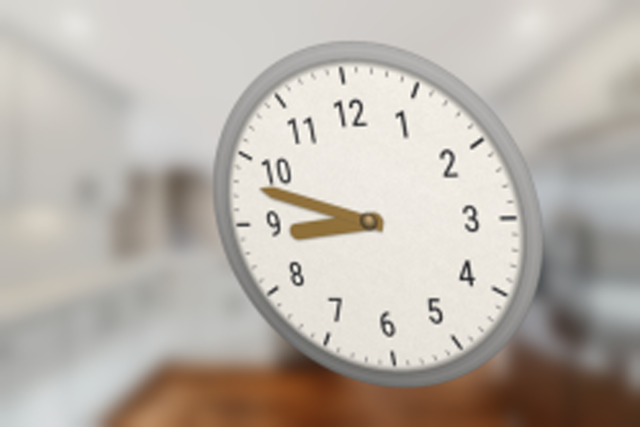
8:48
